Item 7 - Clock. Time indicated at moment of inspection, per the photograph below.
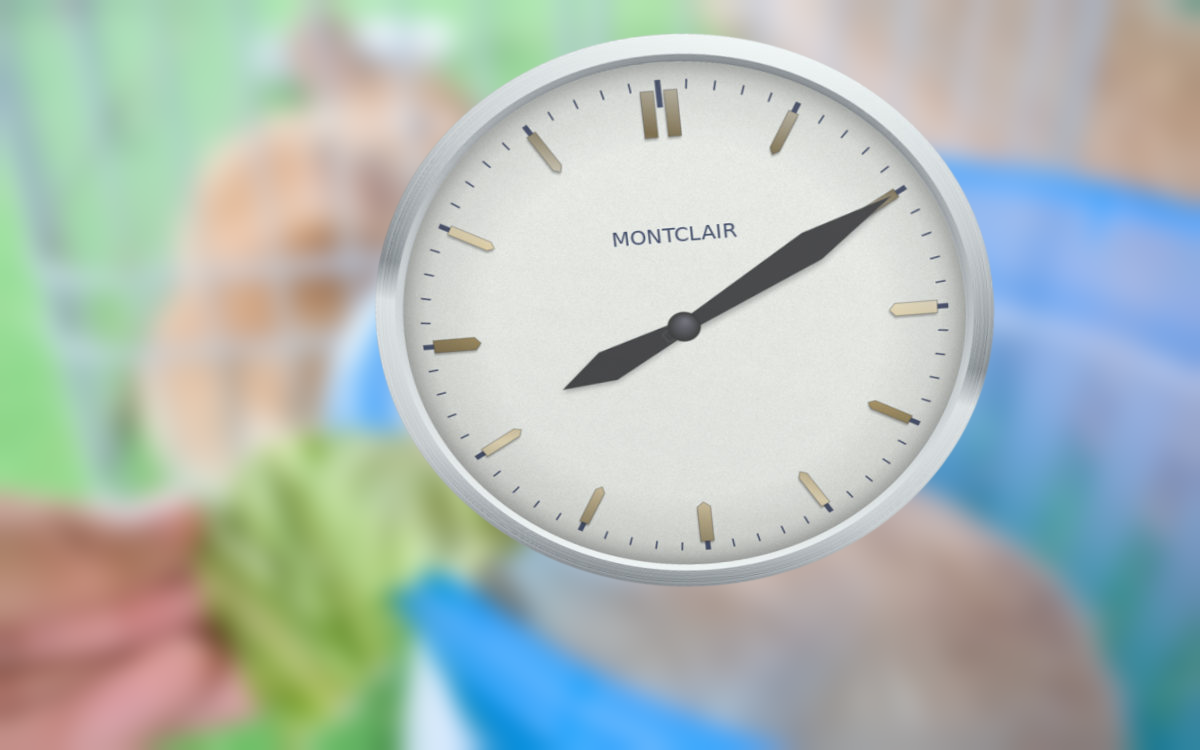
8:10
